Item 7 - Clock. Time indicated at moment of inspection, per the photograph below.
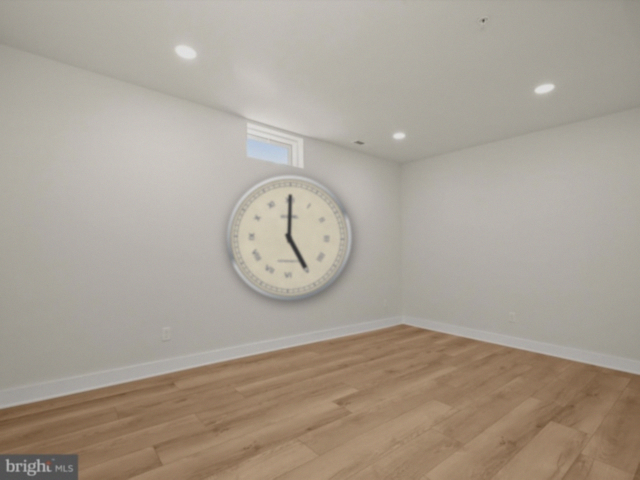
5:00
